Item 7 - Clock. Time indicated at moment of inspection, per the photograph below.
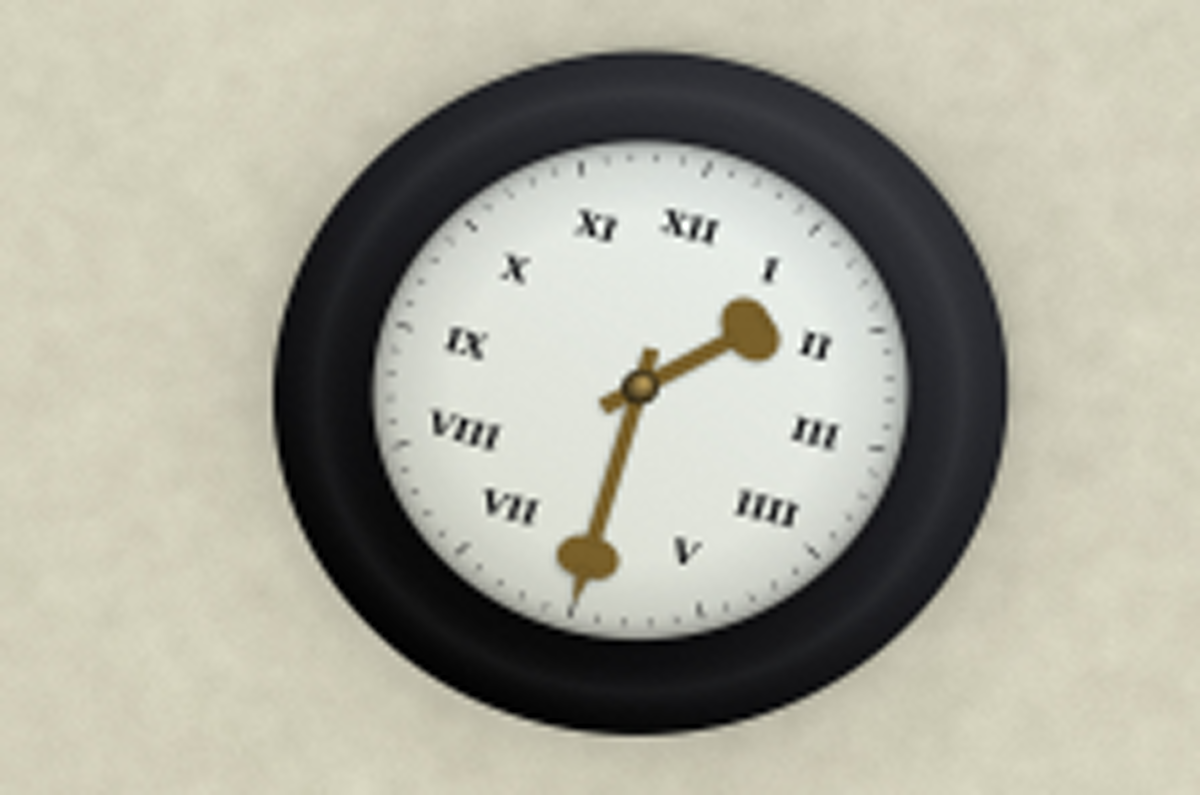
1:30
